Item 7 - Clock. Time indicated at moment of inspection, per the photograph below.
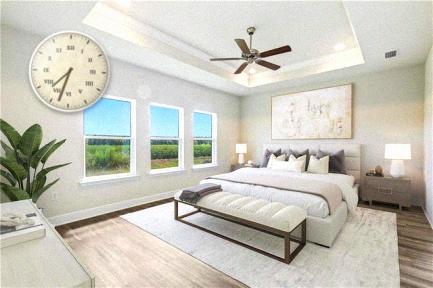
7:33
